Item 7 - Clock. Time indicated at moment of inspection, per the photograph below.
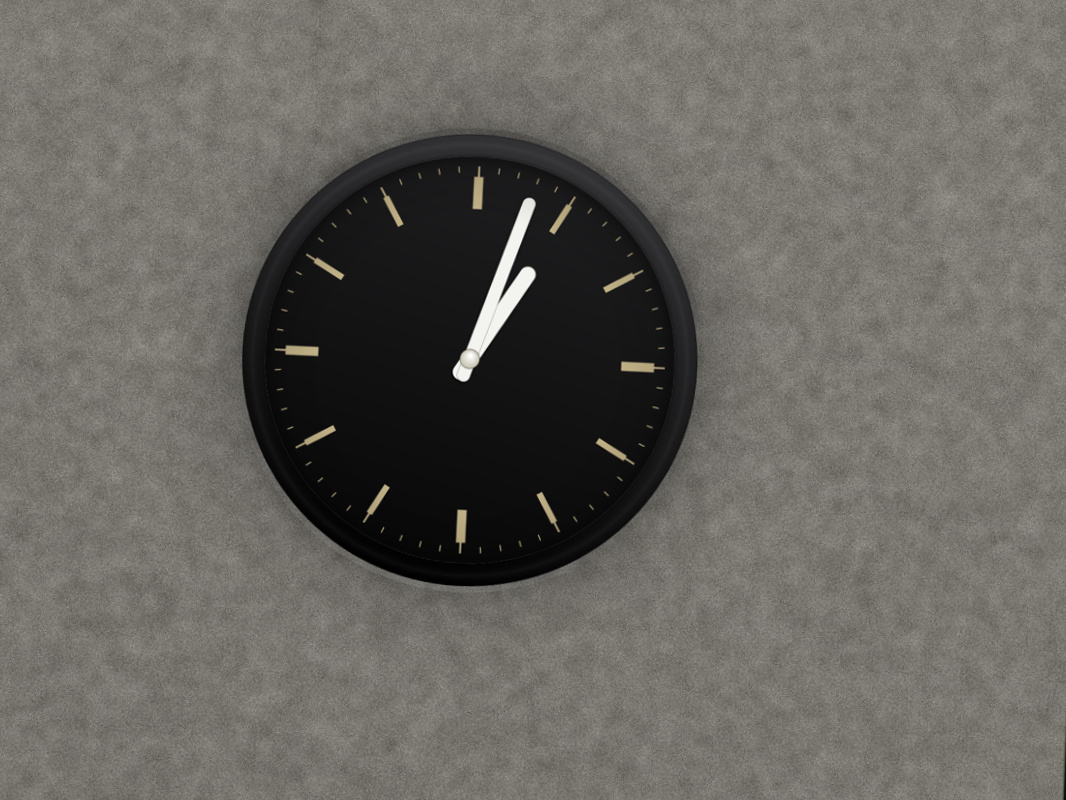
1:03
